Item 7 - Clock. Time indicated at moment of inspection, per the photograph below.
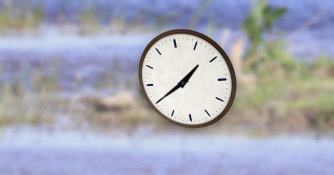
1:40
